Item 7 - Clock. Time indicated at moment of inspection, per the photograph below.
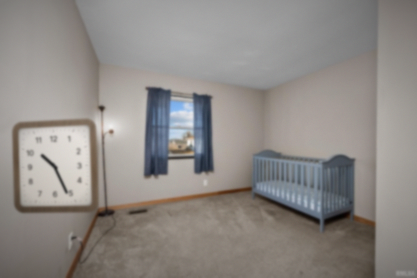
10:26
